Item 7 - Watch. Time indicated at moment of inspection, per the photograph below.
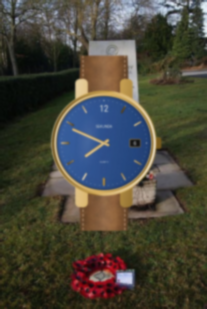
7:49
